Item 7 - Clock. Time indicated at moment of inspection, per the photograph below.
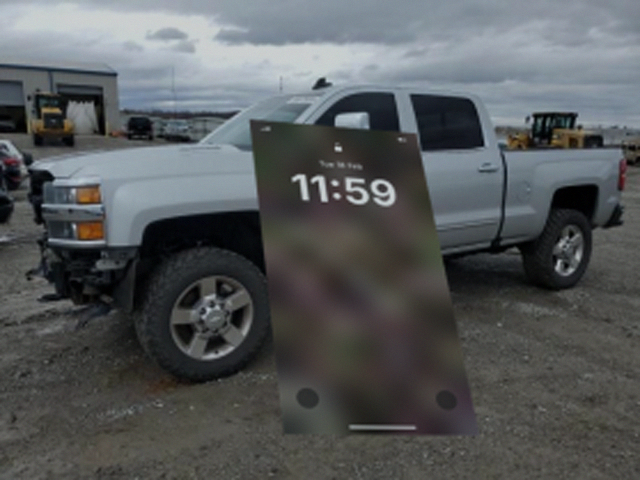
11:59
